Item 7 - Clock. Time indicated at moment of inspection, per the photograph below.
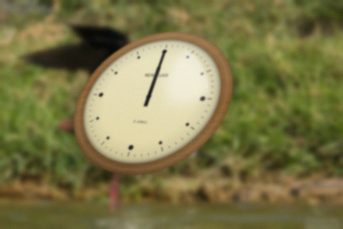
12:00
